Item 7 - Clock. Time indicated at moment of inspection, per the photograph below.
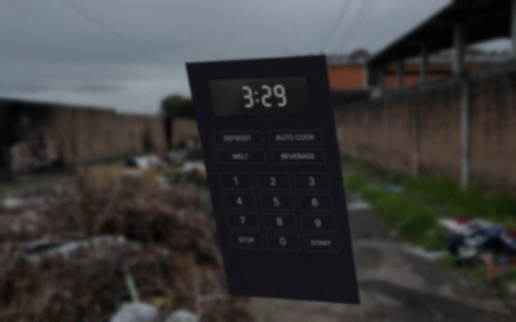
3:29
